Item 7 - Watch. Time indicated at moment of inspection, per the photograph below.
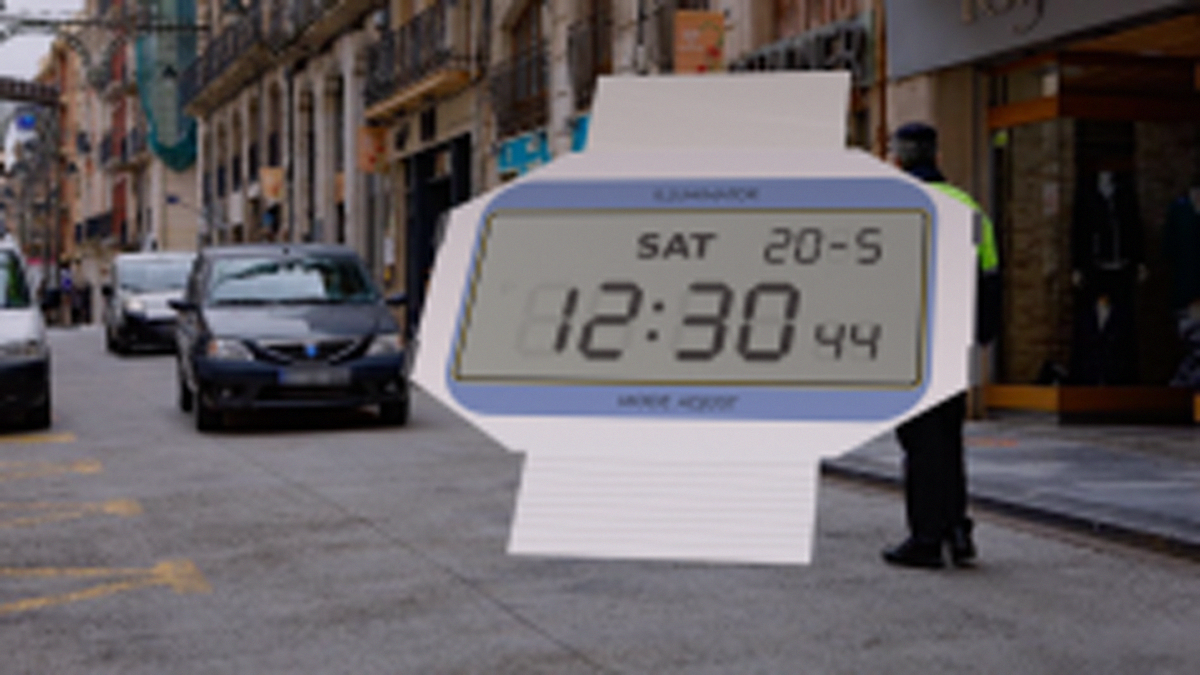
12:30:44
